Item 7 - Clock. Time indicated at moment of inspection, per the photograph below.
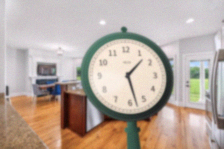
1:28
